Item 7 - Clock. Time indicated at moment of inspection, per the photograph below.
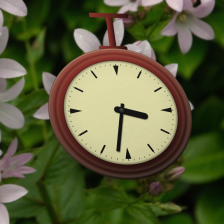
3:32
